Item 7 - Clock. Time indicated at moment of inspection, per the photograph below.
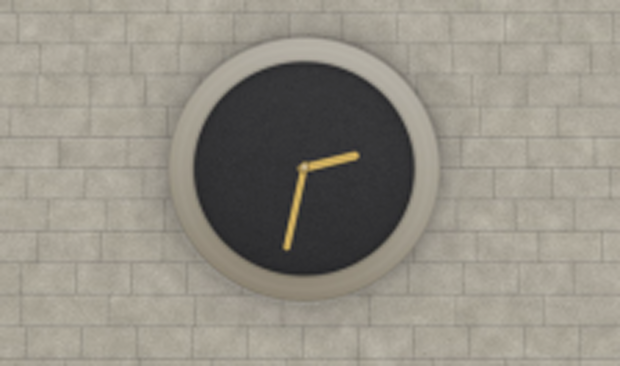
2:32
